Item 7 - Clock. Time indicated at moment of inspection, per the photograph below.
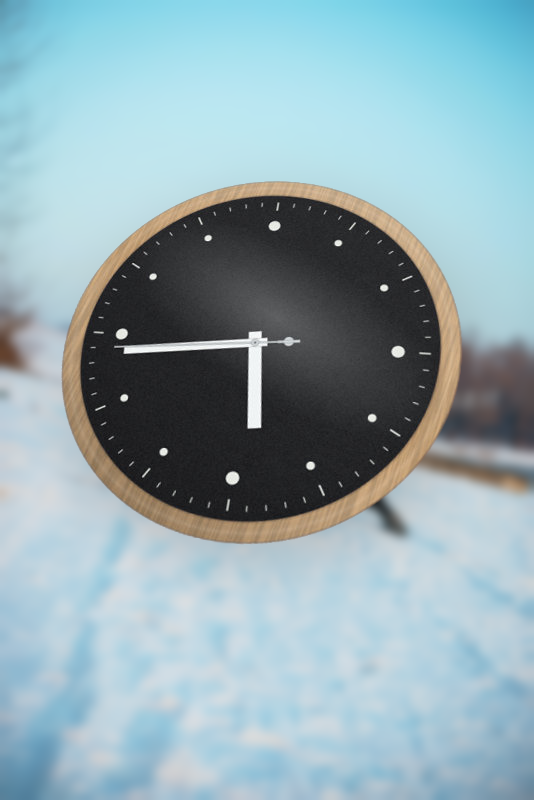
5:43:44
